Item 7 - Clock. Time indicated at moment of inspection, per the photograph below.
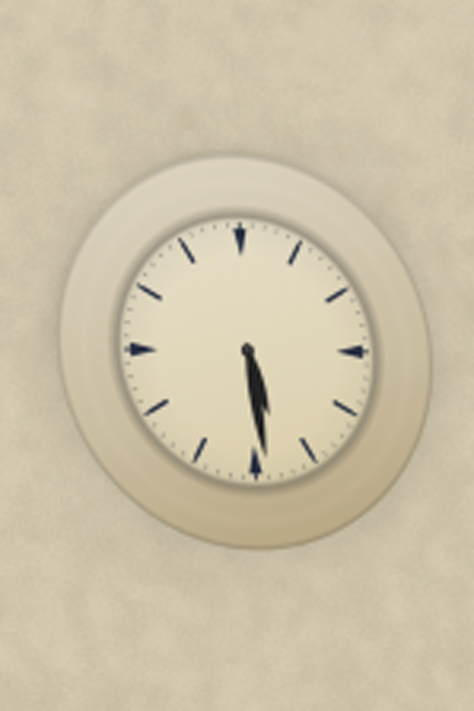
5:29
